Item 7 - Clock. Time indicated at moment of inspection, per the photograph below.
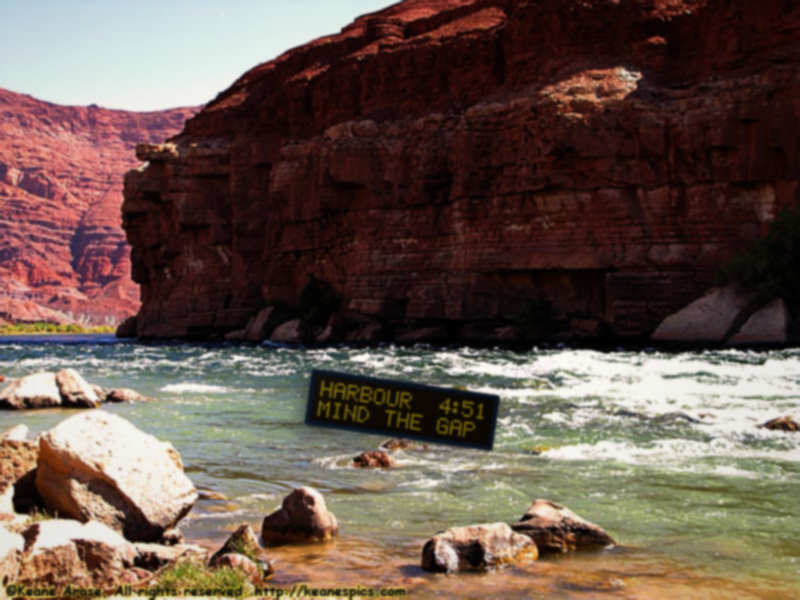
4:51
